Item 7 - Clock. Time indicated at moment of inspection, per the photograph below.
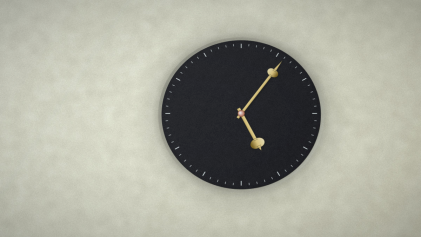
5:06
